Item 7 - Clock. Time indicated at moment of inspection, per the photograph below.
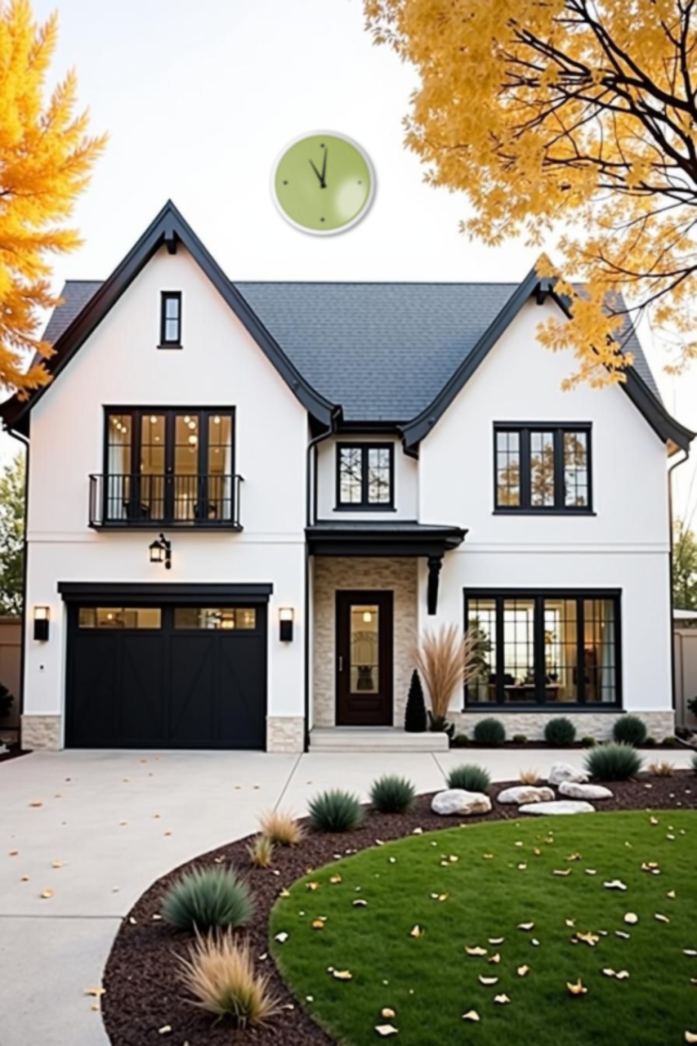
11:01
